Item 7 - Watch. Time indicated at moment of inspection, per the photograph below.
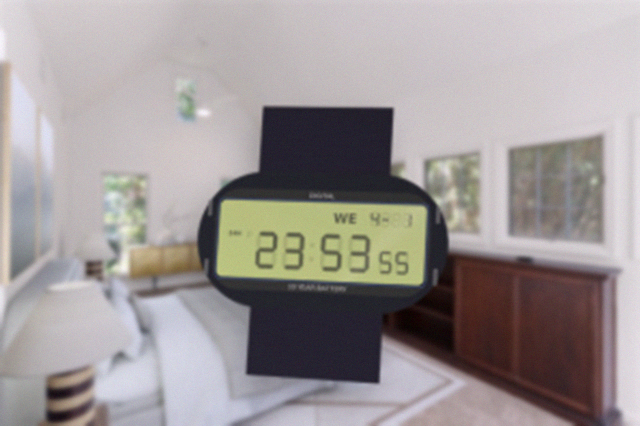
23:53:55
